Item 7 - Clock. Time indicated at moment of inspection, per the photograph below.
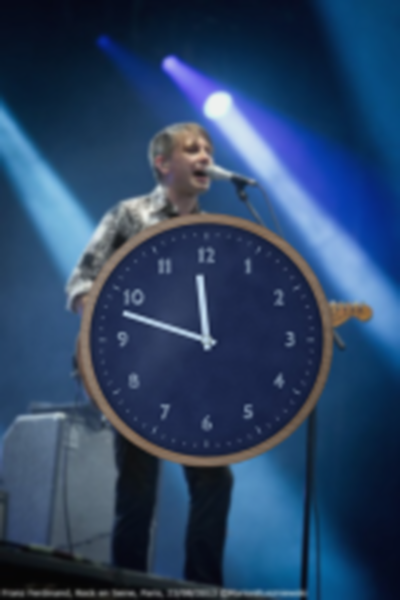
11:48
